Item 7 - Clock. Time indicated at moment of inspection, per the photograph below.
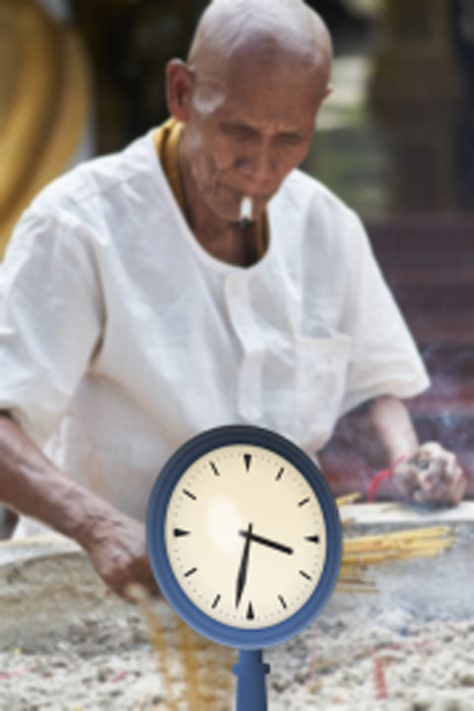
3:32
